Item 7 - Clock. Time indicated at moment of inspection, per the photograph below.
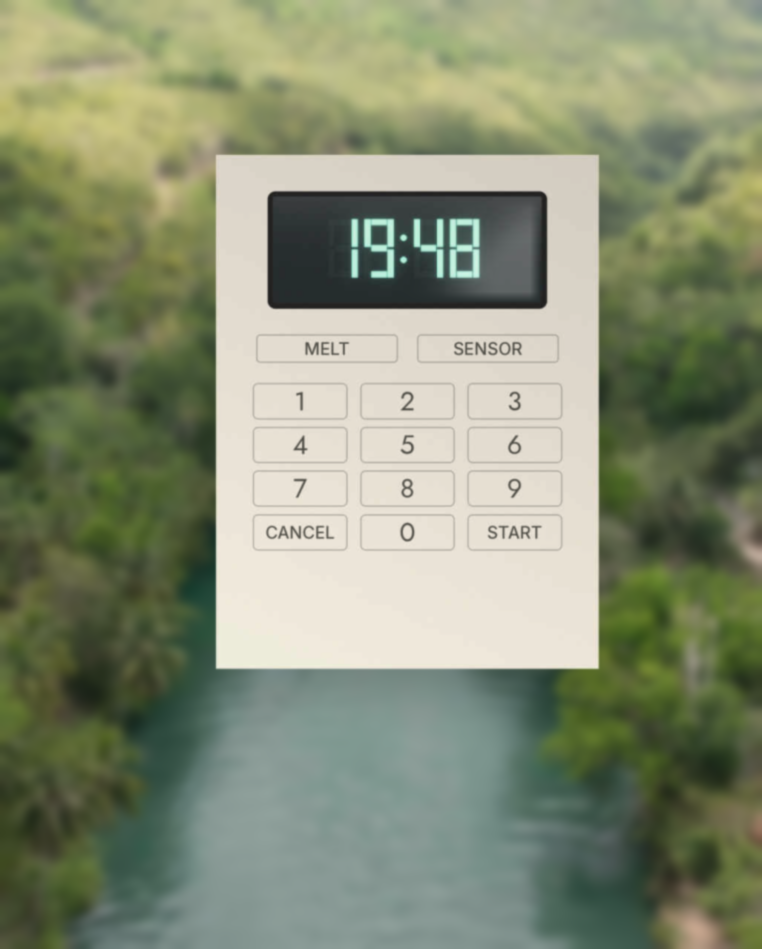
19:48
